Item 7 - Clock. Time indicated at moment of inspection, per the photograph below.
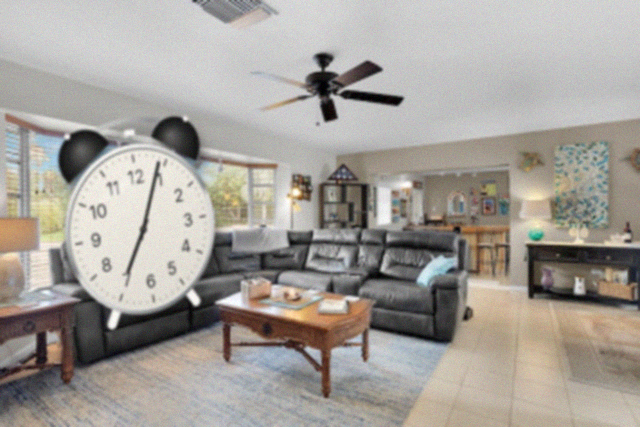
7:04
